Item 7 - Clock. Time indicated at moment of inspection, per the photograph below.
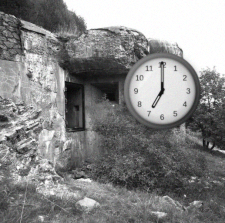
7:00
